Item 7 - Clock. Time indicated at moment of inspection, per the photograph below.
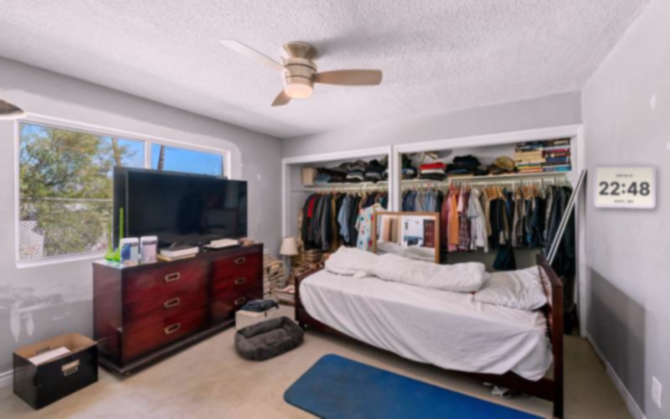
22:48
